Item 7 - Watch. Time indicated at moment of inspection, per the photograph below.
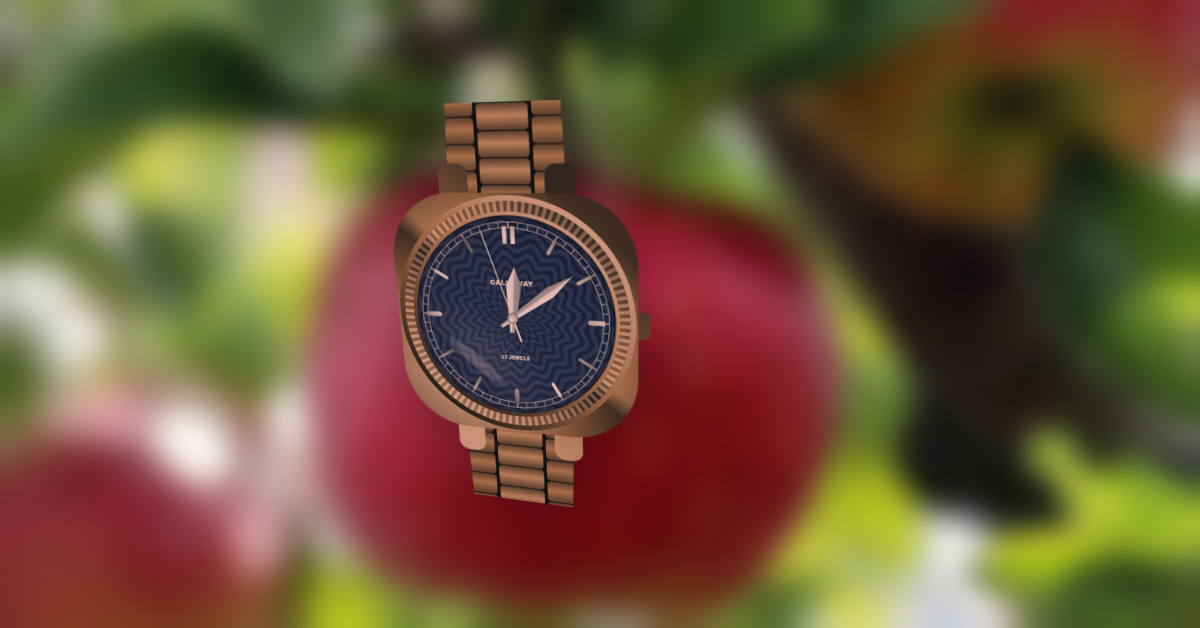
12:08:57
